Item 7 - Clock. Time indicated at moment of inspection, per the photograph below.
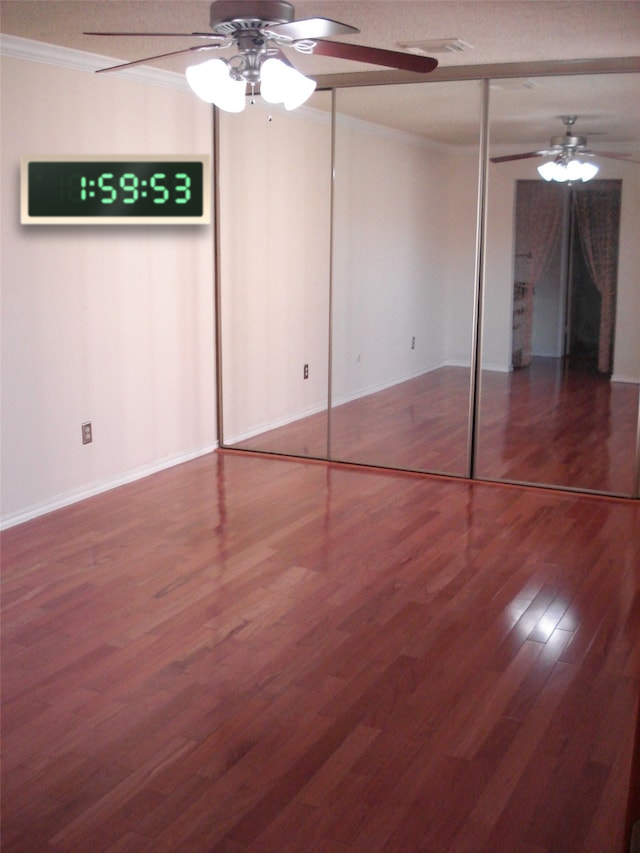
1:59:53
